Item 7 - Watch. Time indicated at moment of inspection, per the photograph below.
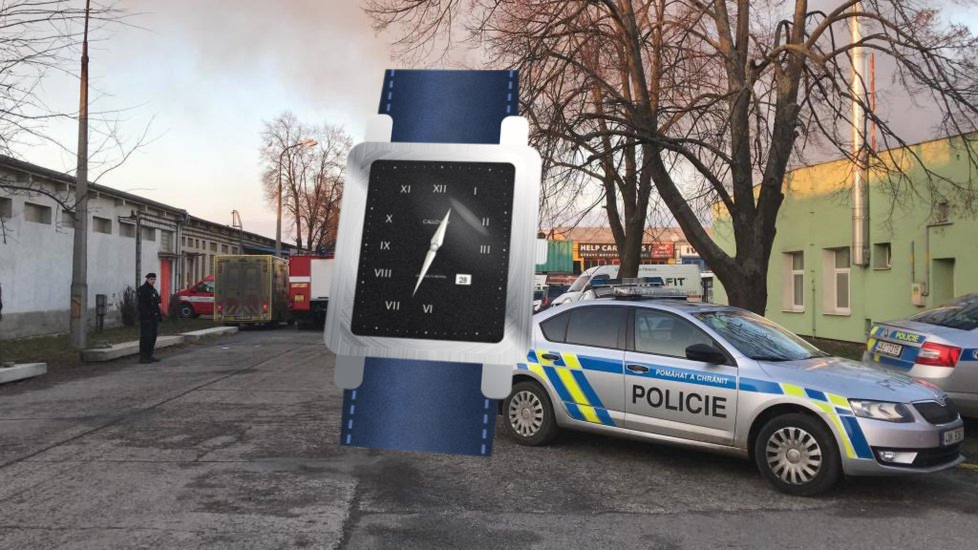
12:33
